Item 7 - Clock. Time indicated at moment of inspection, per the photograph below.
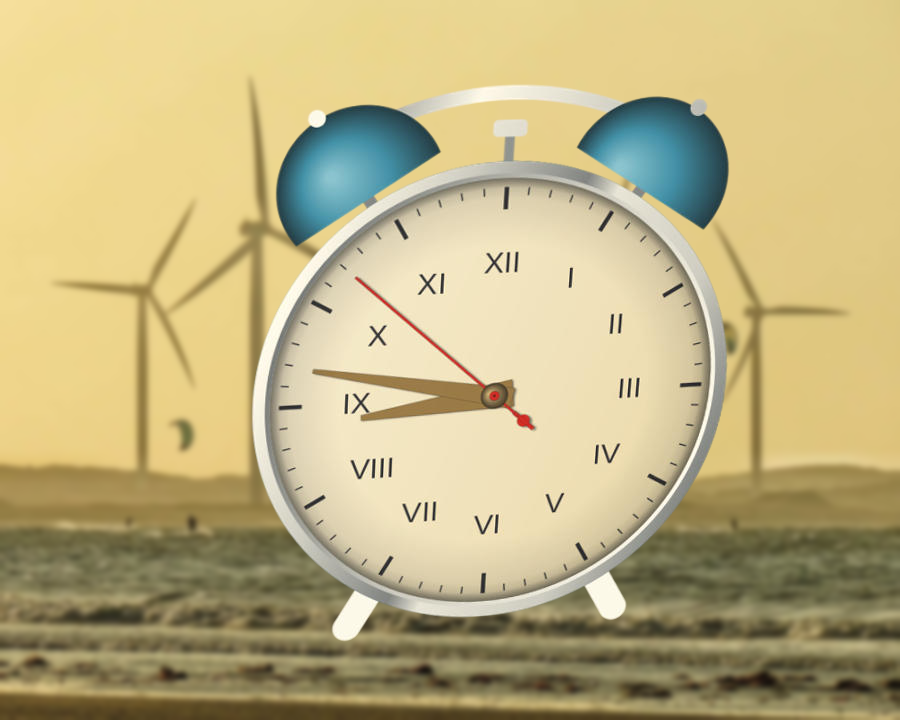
8:46:52
